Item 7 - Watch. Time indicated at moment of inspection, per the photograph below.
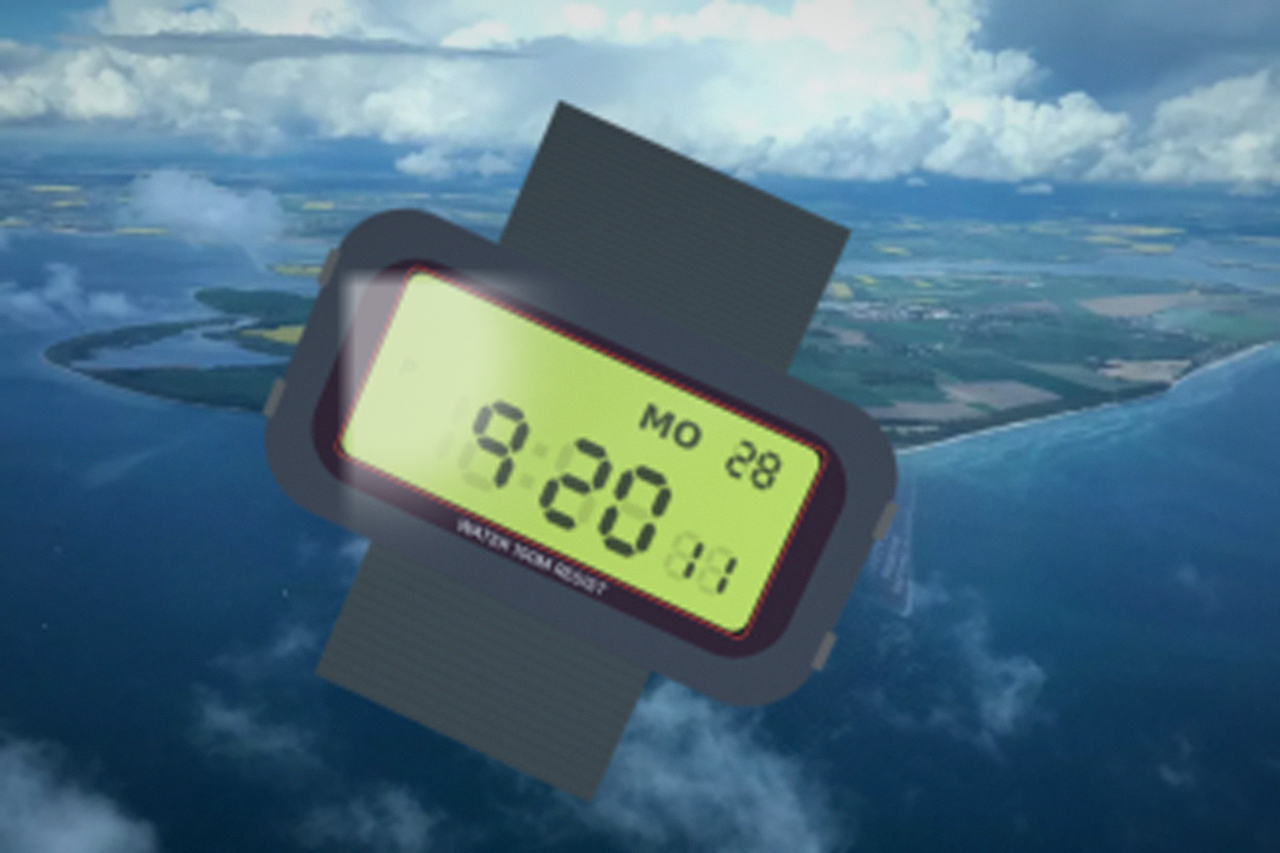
9:20:11
